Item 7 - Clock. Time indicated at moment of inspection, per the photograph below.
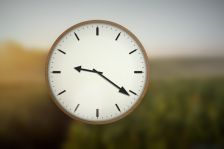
9:21
